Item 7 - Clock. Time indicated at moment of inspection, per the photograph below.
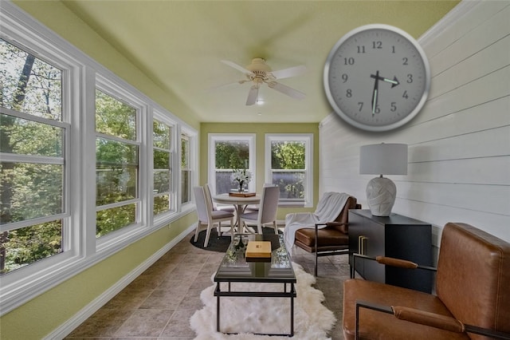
3:31
